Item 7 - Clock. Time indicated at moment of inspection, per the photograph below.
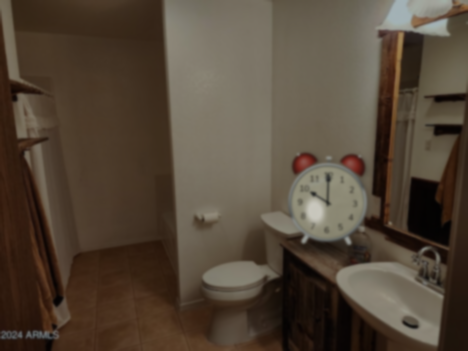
10:00
